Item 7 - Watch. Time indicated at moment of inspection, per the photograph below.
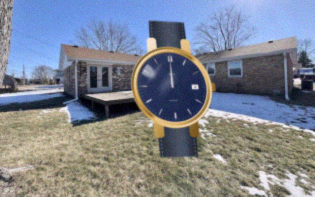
12:00
